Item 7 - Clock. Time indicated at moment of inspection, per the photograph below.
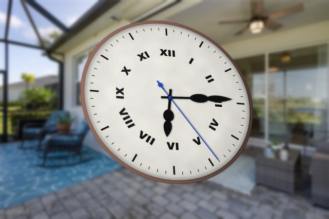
6:14:24
